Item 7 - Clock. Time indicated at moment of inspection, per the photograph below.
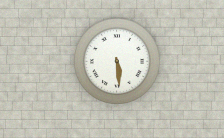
5:29
